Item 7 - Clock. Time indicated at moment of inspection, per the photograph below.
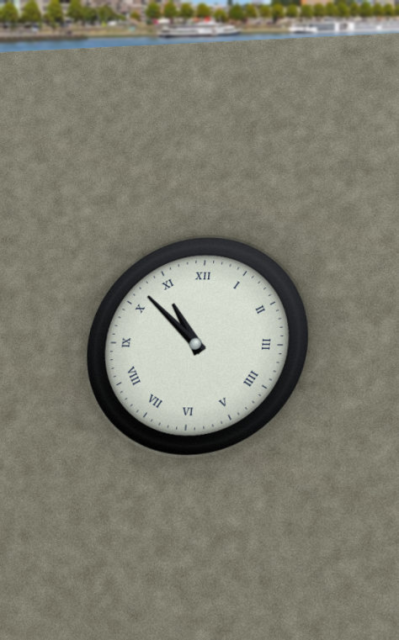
10:52
